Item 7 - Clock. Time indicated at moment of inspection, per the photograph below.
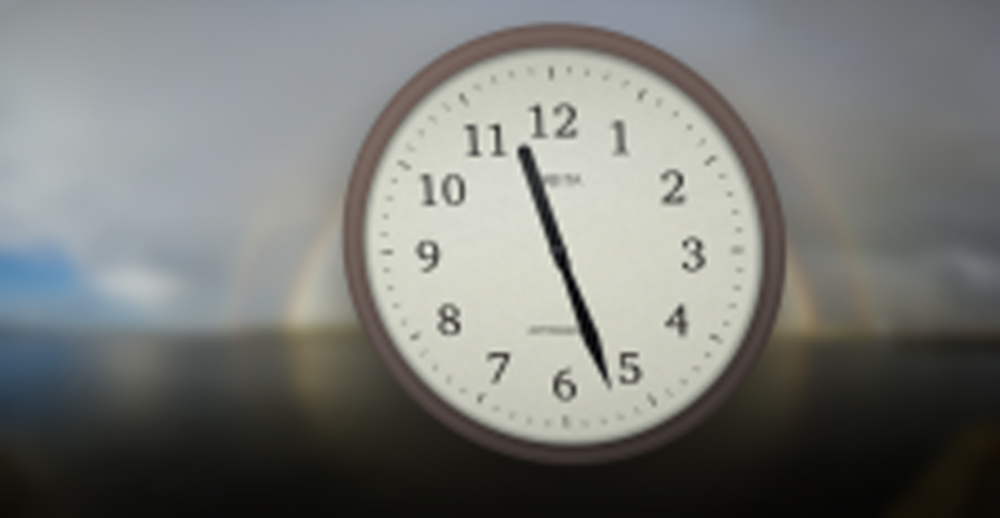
11:27
